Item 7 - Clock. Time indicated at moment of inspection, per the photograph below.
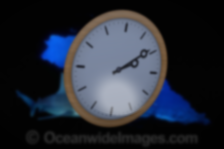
2:09
